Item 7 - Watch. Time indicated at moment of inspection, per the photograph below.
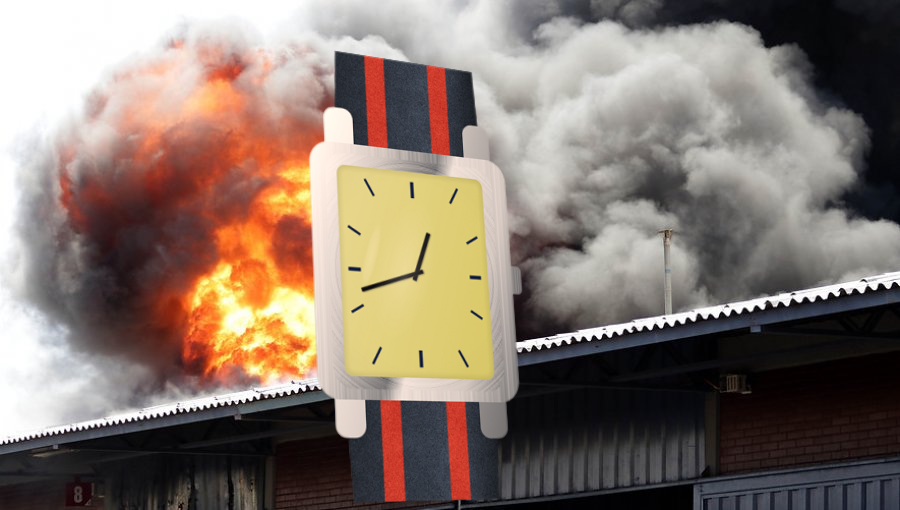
12:42
